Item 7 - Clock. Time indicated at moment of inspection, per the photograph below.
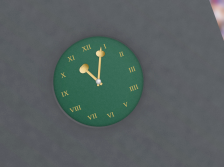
11:04
